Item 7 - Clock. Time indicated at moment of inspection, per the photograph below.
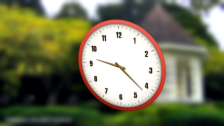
9:22
